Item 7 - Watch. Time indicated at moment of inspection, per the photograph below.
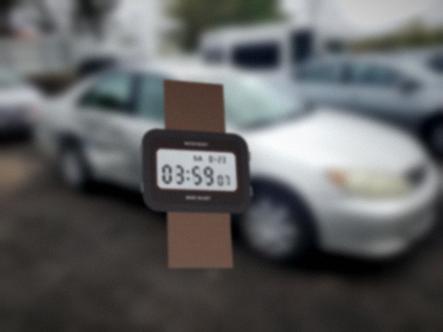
3:59
